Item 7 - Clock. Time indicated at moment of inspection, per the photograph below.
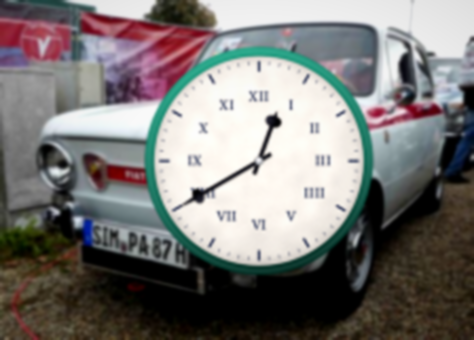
12:40
